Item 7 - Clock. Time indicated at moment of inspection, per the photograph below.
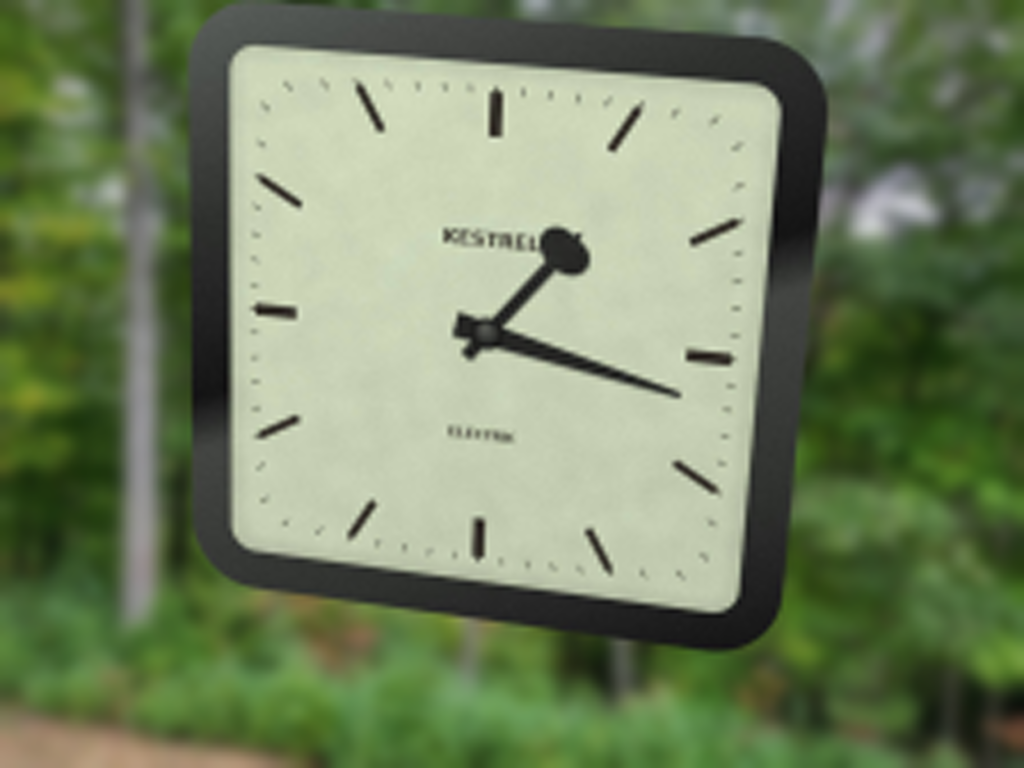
1:17
